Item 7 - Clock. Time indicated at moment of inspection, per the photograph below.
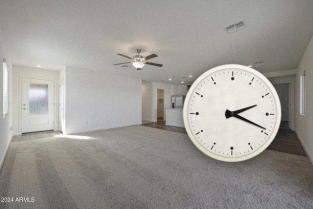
2:19
